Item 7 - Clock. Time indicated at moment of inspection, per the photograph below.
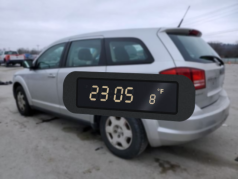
23:05
